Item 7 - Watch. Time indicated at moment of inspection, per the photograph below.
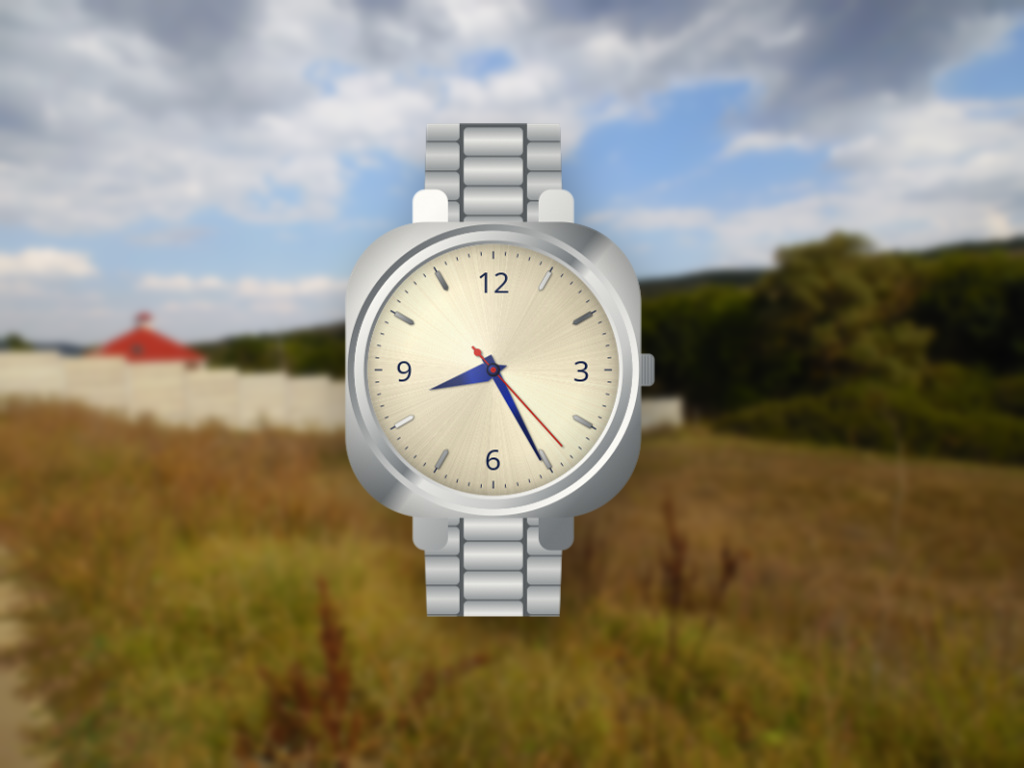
8:25:23
